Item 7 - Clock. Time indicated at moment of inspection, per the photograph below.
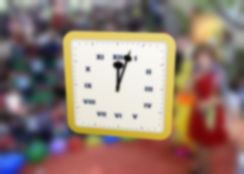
12:03
